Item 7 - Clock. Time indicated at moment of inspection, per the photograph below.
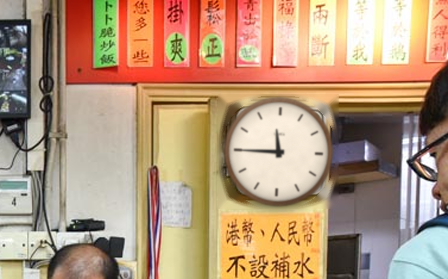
11:45
